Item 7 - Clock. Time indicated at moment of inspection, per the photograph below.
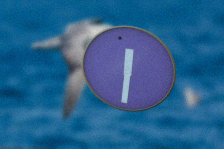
12:33
